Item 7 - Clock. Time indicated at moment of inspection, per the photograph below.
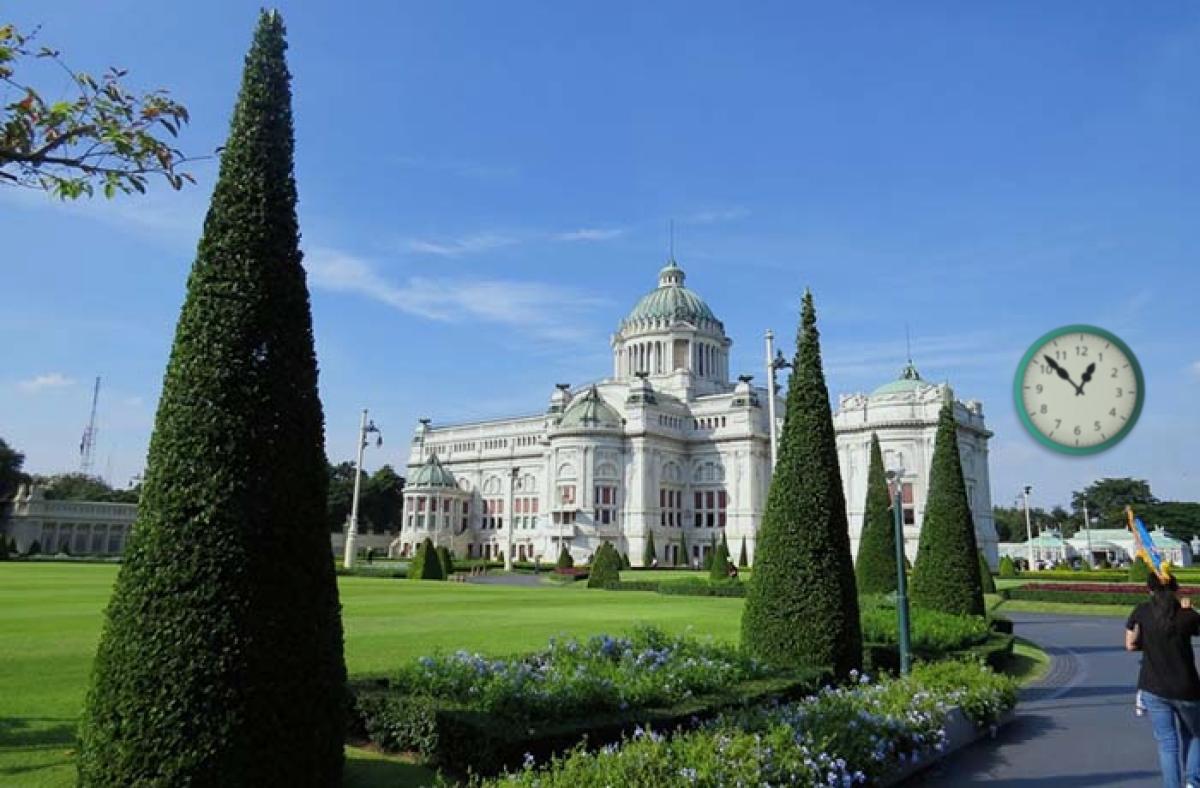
12:52
